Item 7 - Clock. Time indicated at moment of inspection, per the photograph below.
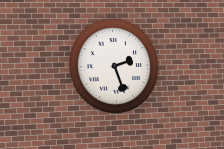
2:27
